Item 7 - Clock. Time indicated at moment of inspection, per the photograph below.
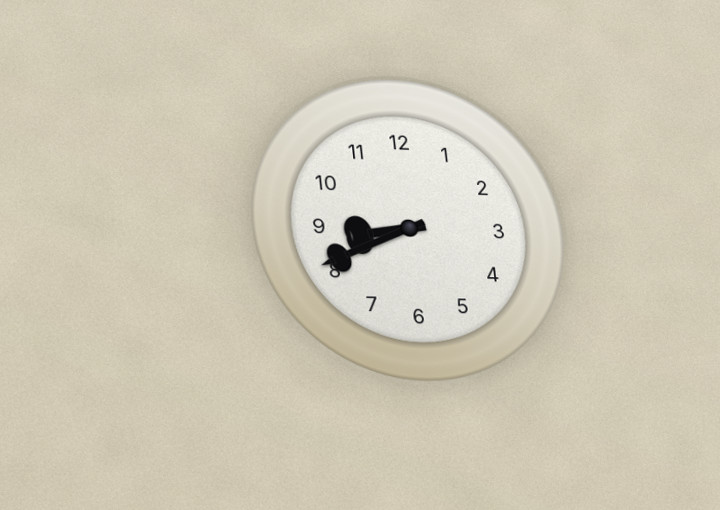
8:41
